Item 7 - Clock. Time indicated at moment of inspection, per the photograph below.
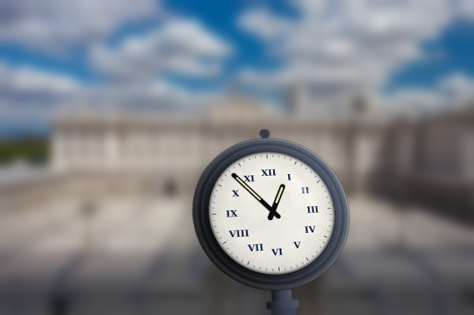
12:53
